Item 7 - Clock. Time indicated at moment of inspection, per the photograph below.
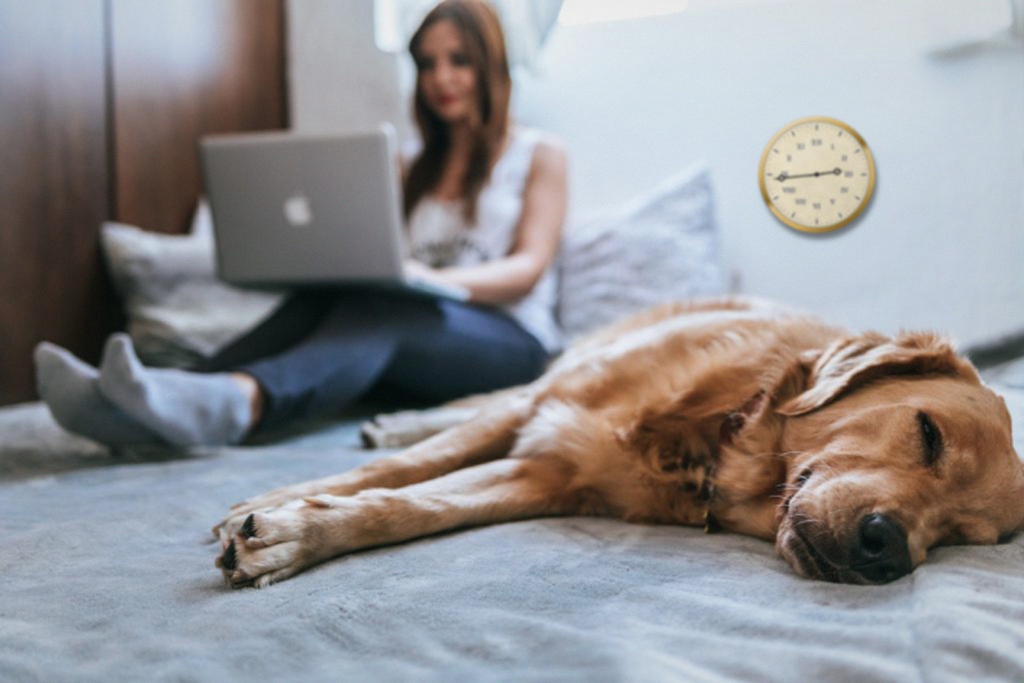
2:44
